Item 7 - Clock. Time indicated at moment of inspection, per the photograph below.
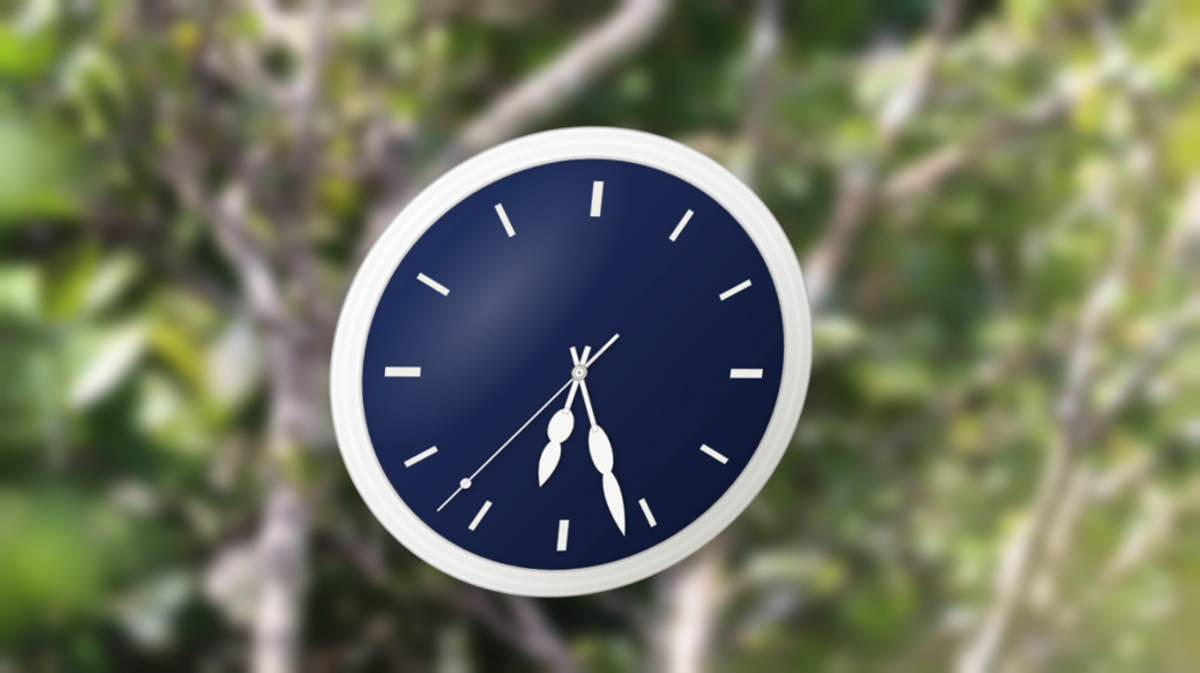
6:26:37
